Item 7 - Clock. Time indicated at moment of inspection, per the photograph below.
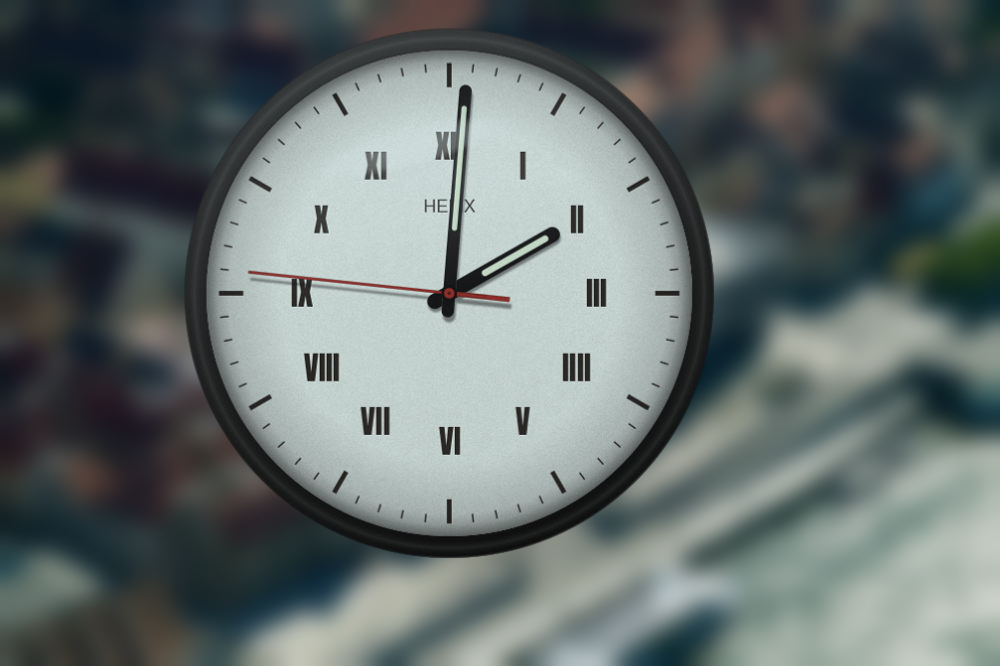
2:00:46
